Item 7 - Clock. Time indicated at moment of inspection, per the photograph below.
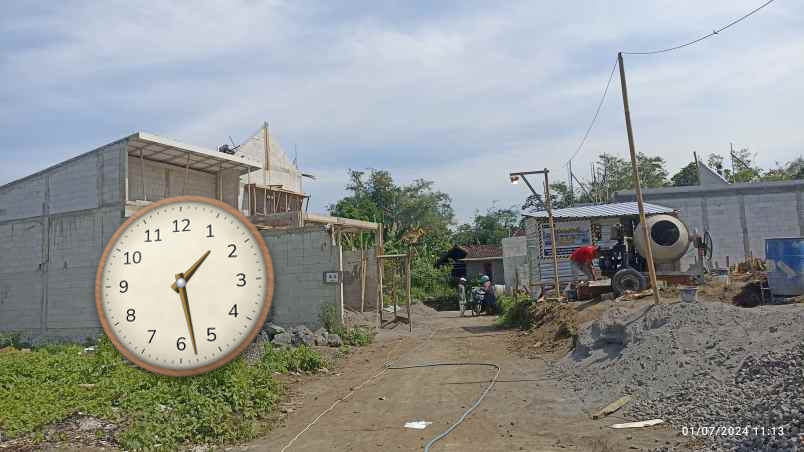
1:28
